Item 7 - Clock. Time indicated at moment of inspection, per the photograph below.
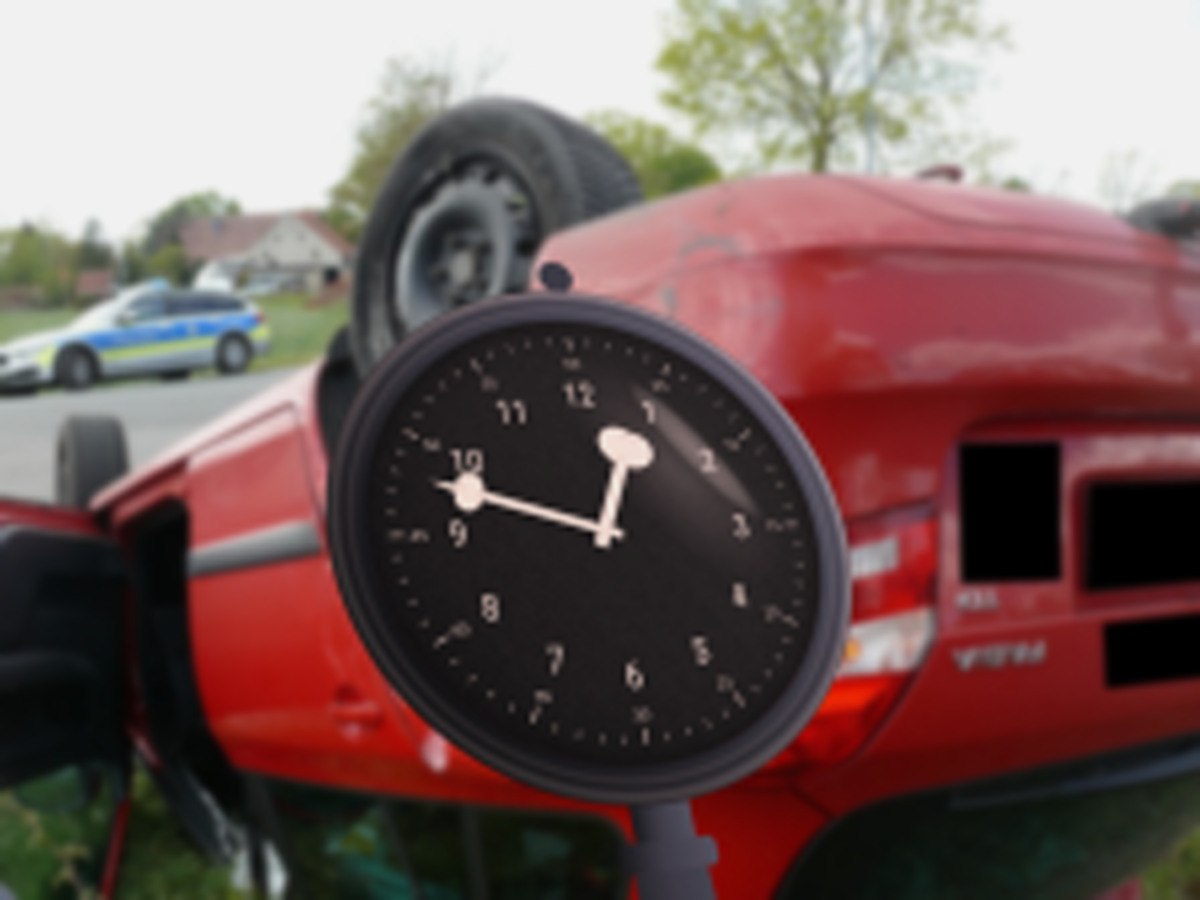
12:48
